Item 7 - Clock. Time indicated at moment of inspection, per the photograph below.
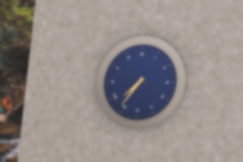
7:36
